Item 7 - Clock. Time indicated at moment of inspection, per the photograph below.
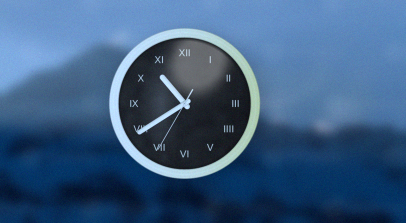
10:39:35
